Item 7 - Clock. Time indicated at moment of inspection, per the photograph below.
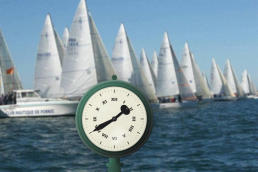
1:40
